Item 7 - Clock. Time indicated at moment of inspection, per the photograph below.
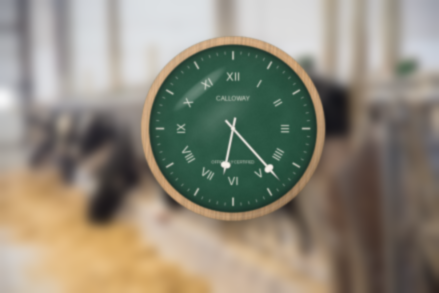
6:23
